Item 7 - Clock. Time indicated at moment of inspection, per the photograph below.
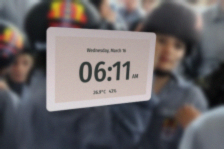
6:11
